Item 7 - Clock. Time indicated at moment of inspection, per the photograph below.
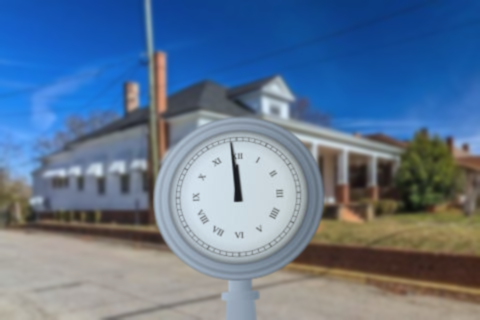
11:59
